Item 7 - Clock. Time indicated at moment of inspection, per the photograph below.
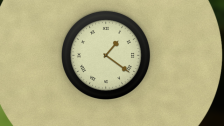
1:21
